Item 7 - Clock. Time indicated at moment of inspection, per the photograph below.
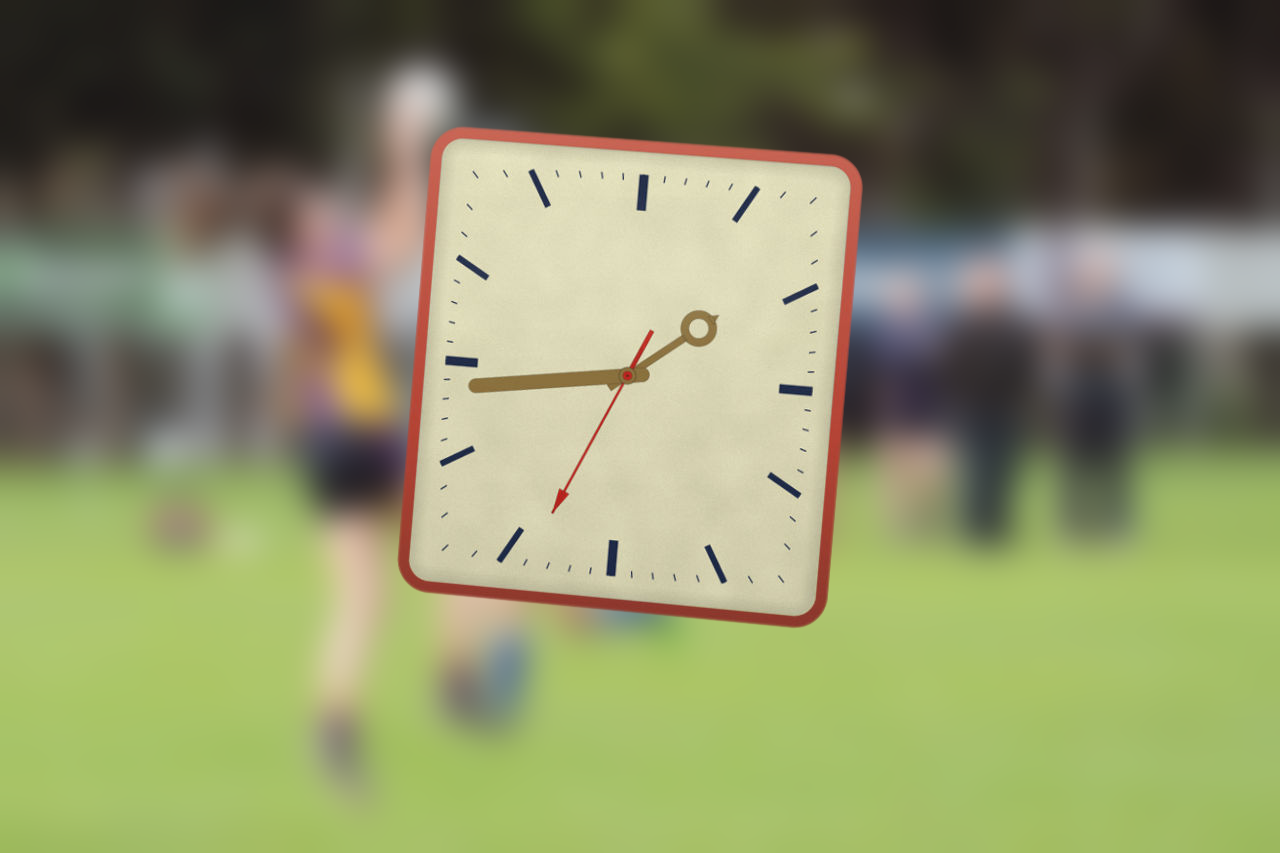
1:43:34
